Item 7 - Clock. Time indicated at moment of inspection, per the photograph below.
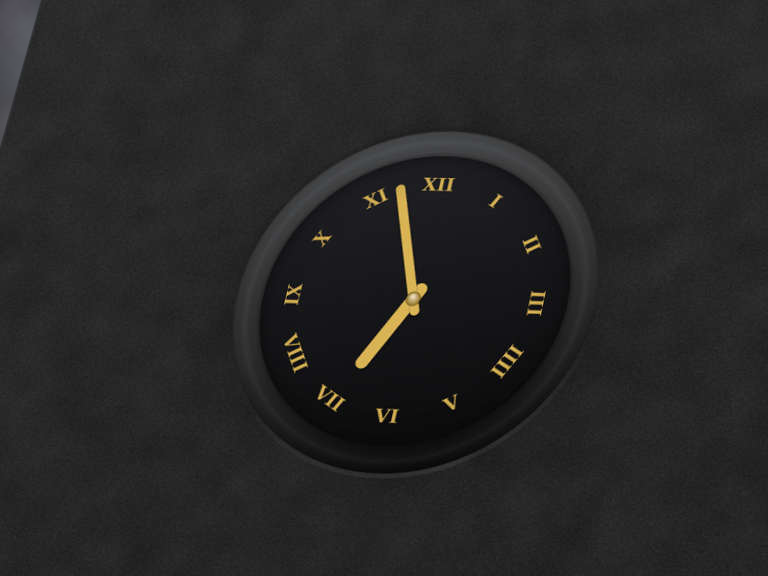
6:57
